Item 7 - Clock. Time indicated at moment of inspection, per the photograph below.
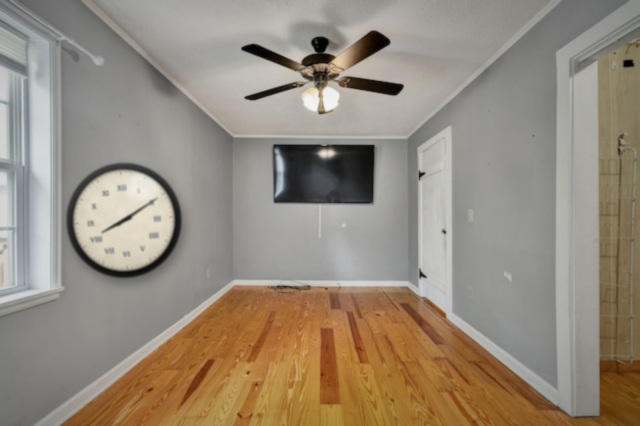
8:10
